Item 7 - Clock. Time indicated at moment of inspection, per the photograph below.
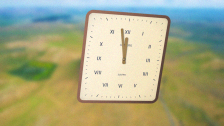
11:58
